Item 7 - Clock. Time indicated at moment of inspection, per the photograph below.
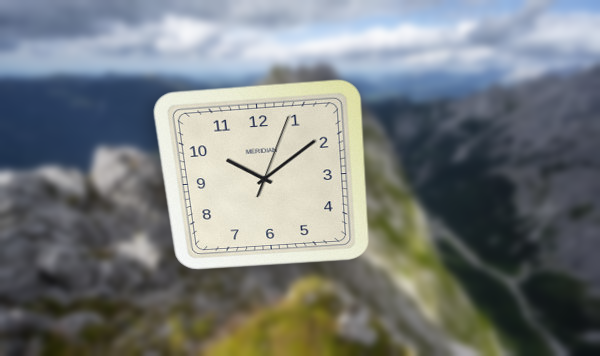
10:09:04
